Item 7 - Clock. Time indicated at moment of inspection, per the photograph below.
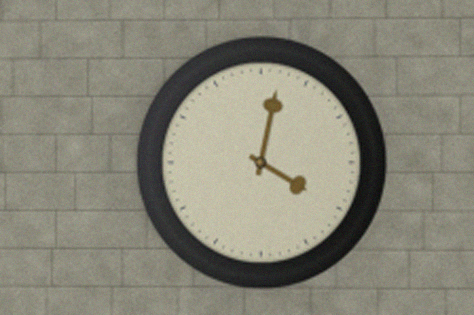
4:02
